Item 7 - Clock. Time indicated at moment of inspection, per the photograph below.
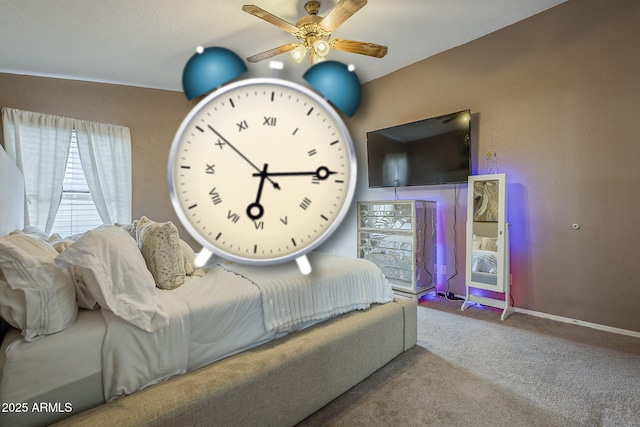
6:13:51
